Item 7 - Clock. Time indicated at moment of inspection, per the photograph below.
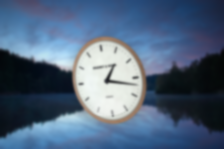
1:17
